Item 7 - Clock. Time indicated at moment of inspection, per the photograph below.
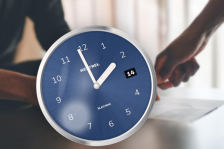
1:59
